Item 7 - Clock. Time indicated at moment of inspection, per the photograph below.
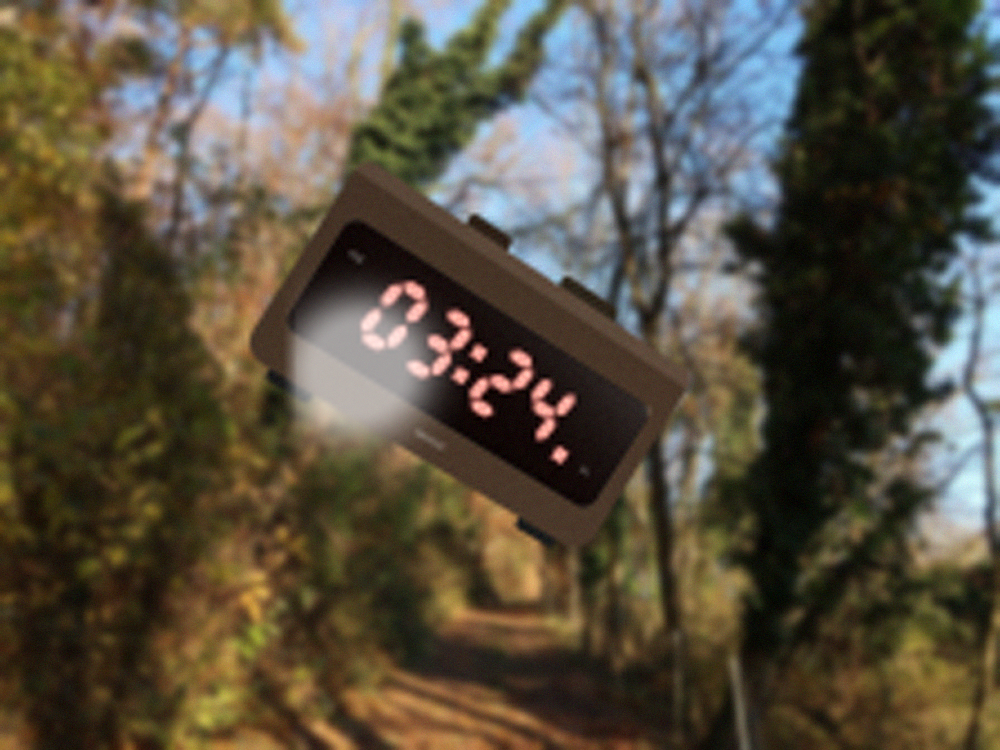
3:24
